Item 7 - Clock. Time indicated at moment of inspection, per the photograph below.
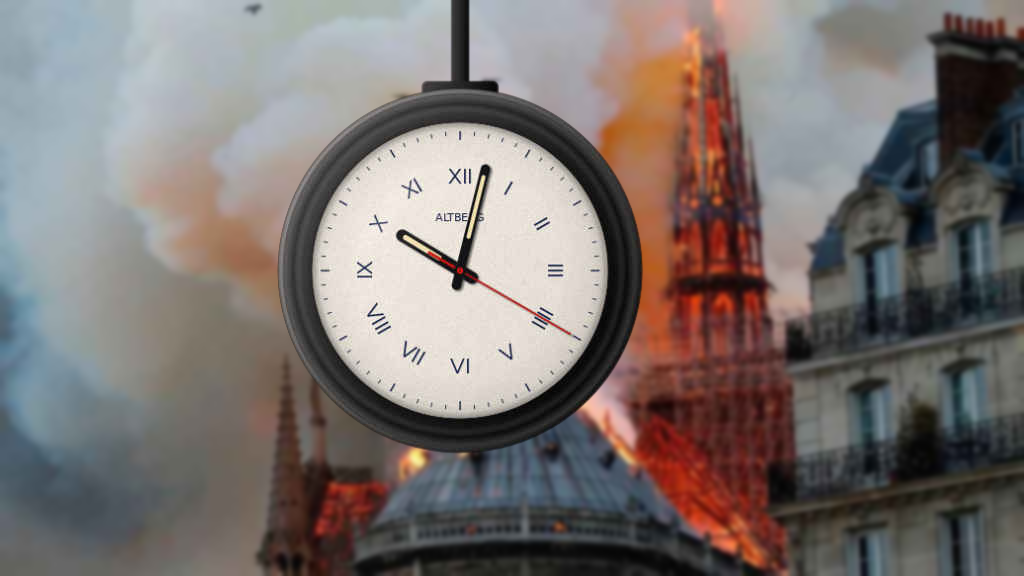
10:02:20
